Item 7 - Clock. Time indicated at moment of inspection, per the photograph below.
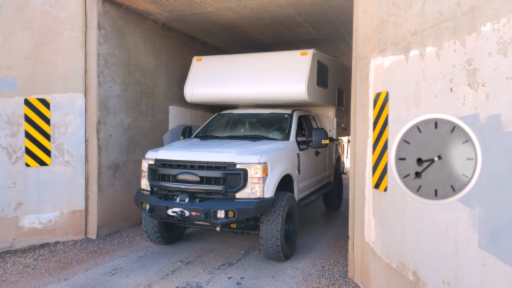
8:38
